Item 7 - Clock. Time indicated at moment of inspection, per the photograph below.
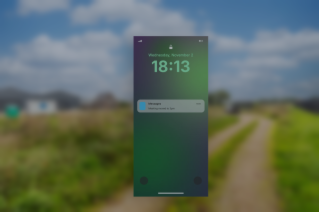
18:13
